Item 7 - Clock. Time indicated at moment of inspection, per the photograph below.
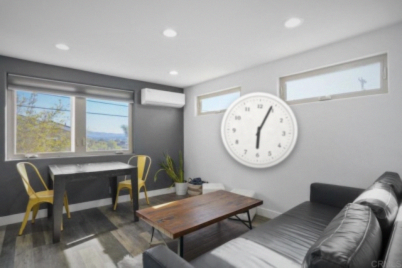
6:04
